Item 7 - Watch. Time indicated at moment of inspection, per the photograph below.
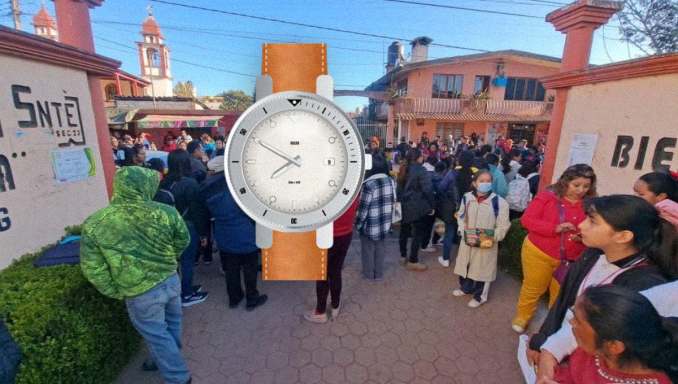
7:50
